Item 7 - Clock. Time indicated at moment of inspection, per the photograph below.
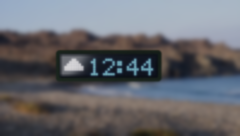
12:44
